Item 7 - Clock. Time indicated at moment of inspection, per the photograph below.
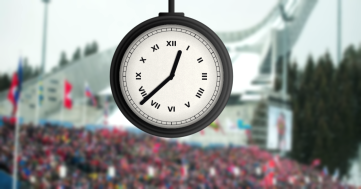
12:38
